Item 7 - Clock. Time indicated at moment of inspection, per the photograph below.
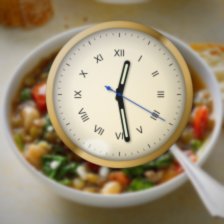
12:28:20
